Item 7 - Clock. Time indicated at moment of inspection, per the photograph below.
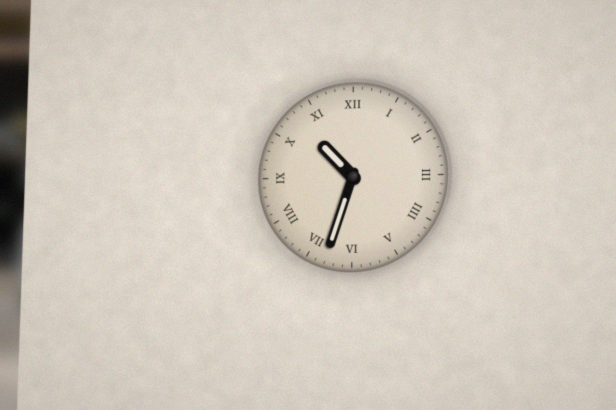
10:33
